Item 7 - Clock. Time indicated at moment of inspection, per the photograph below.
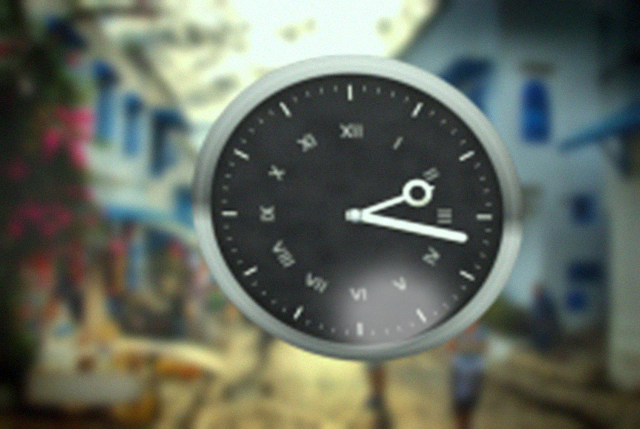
2:17
